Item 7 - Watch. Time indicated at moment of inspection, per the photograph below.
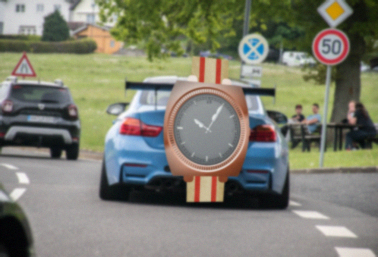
10:05
